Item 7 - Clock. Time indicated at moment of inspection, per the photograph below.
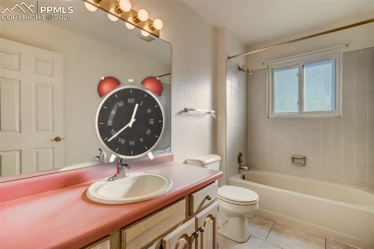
12:39
